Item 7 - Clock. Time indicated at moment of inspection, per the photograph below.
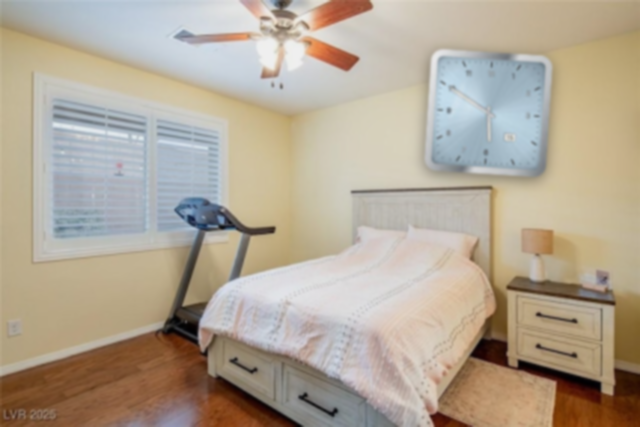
5:50
